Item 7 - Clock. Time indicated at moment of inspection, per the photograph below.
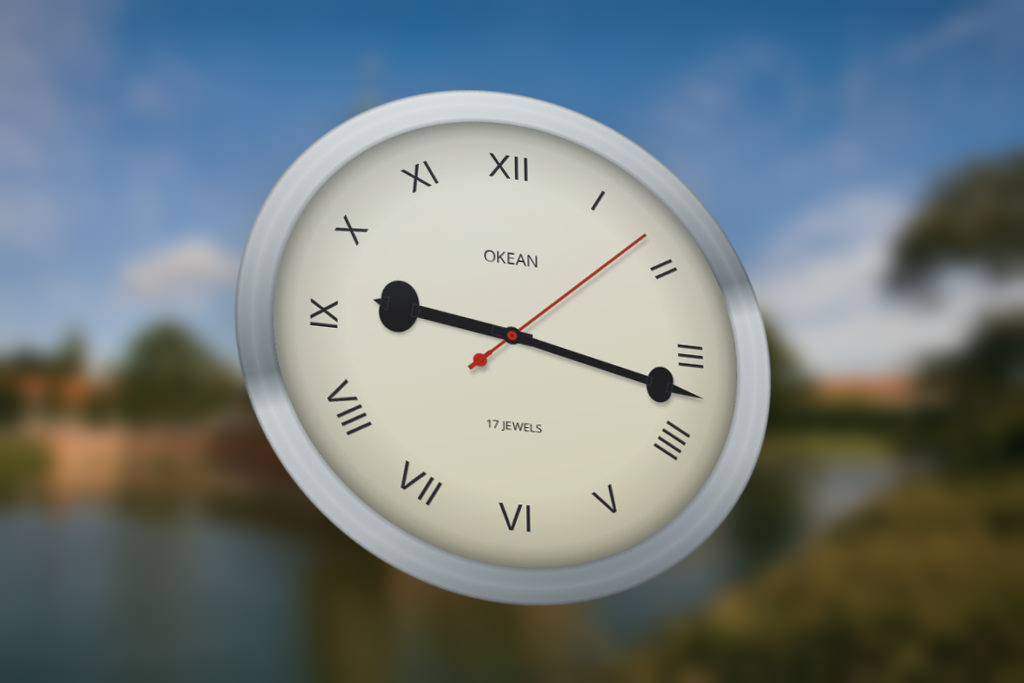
9:17:08
